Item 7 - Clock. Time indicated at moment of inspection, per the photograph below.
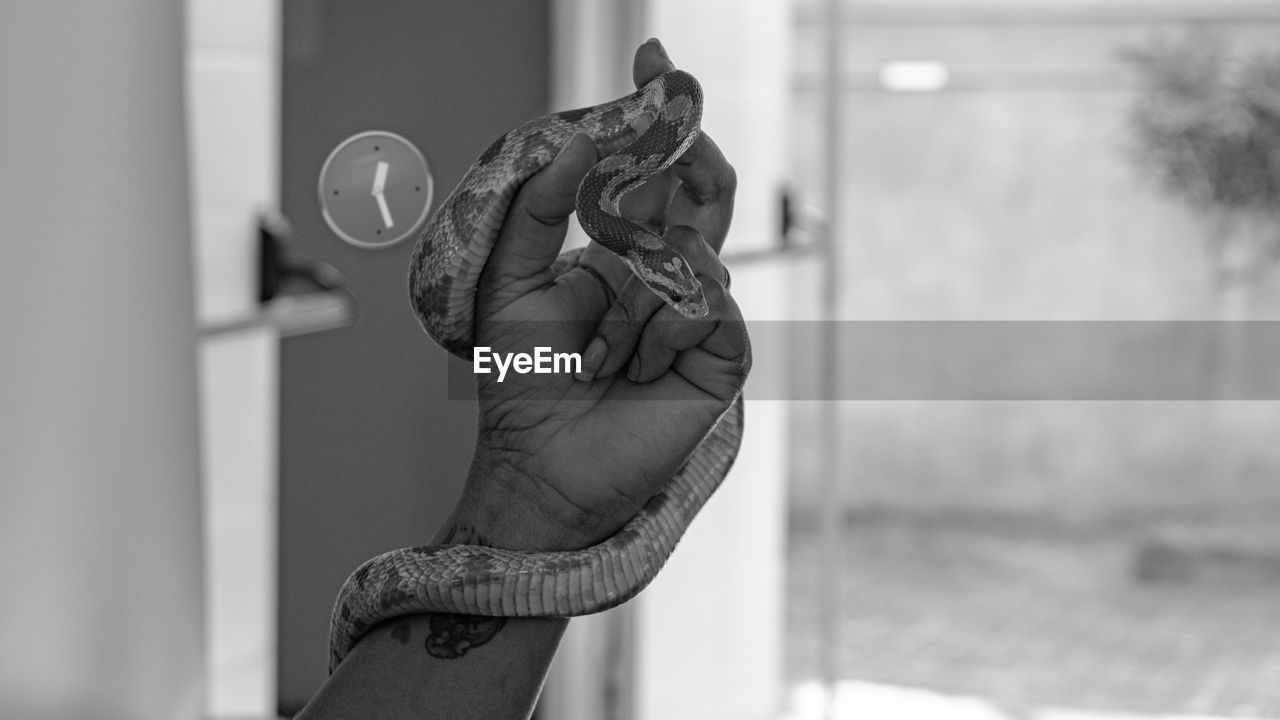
12:27
